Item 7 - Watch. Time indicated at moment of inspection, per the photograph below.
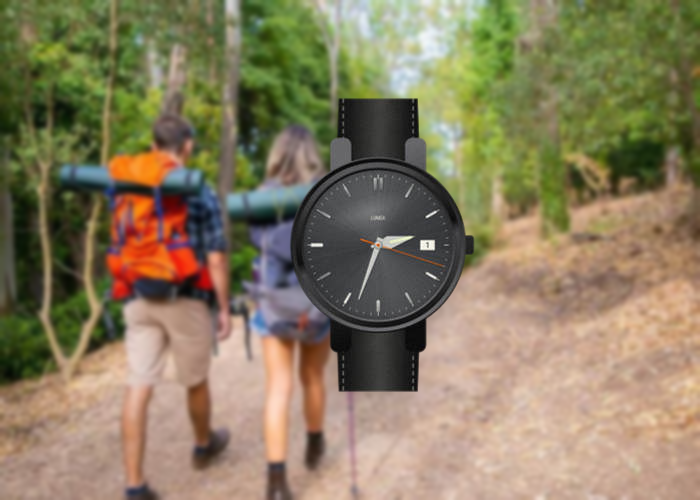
2:33:18
